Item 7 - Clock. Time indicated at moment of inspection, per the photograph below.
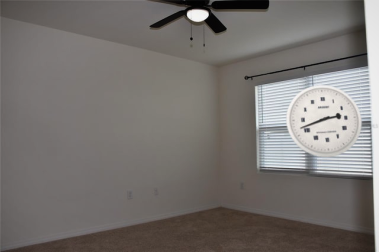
2:42
